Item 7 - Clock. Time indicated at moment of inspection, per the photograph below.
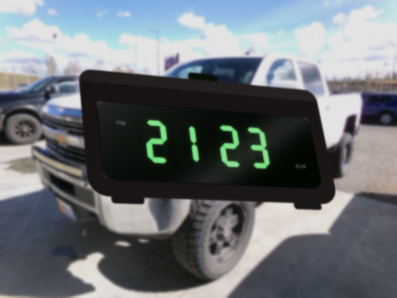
21:23
